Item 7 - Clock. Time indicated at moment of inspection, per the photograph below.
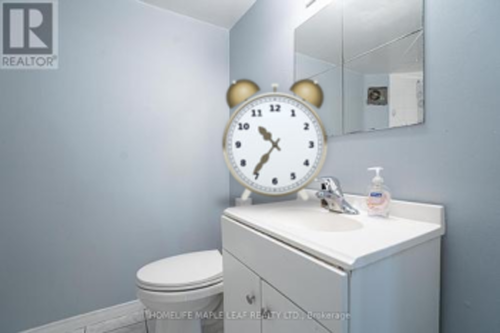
10:36
